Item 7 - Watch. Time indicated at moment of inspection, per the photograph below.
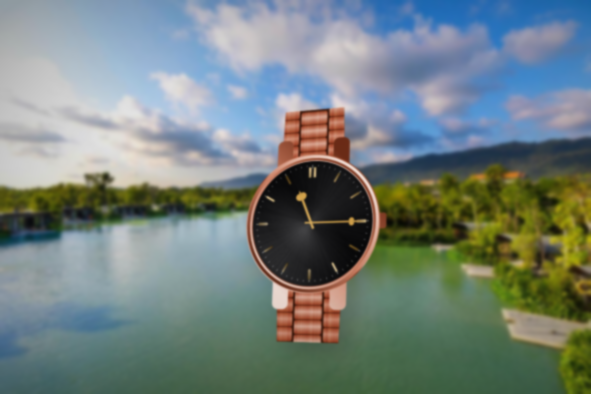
11:15
